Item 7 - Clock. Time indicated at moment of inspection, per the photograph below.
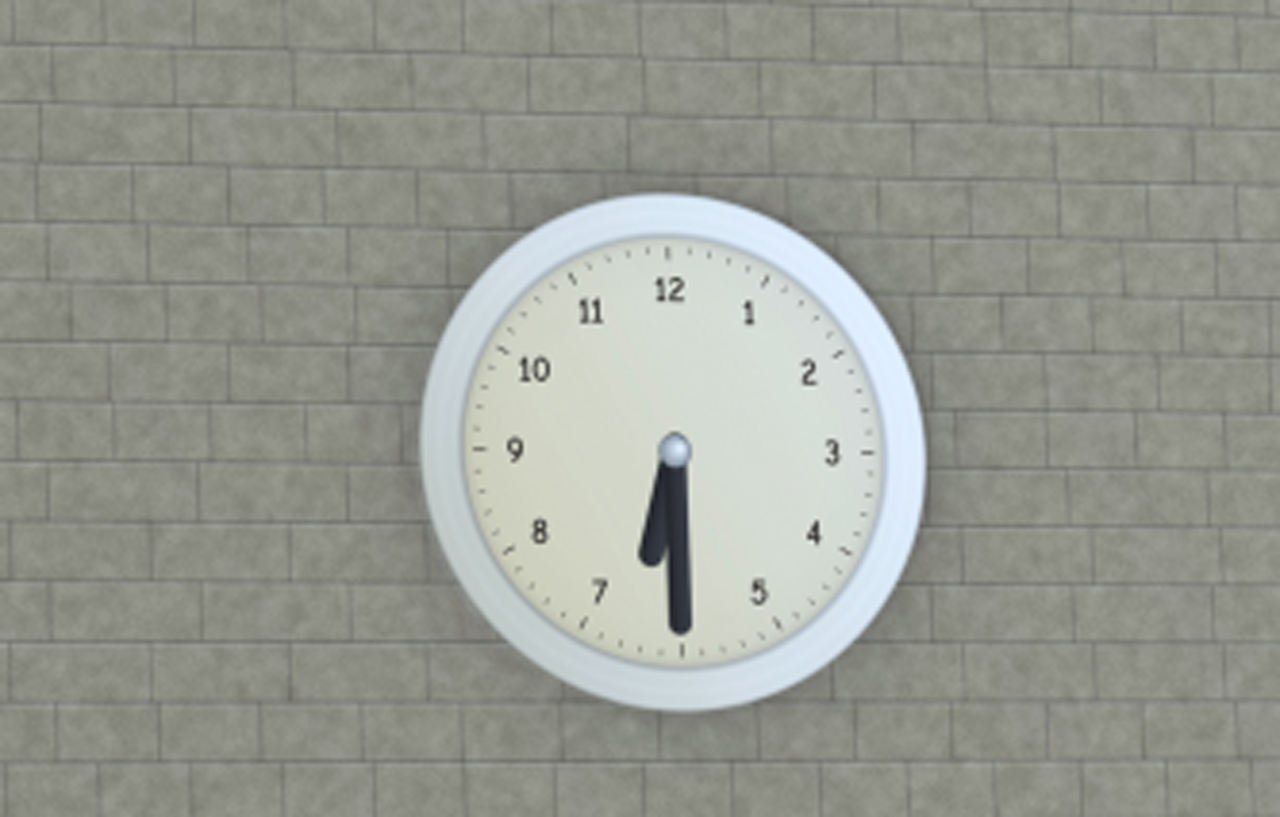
6:30
